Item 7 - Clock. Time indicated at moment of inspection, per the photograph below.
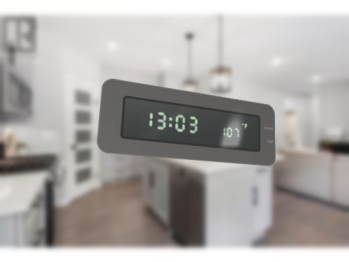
13:03
